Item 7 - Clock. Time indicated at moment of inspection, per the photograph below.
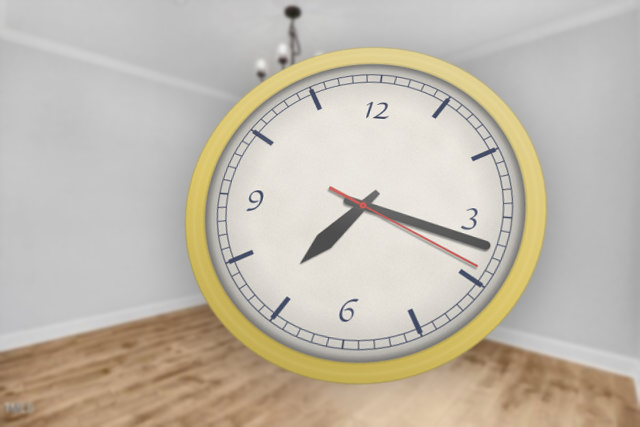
7:17:19
